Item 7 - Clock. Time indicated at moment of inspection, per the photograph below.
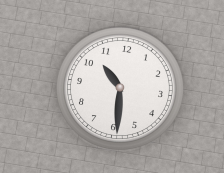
10:29
